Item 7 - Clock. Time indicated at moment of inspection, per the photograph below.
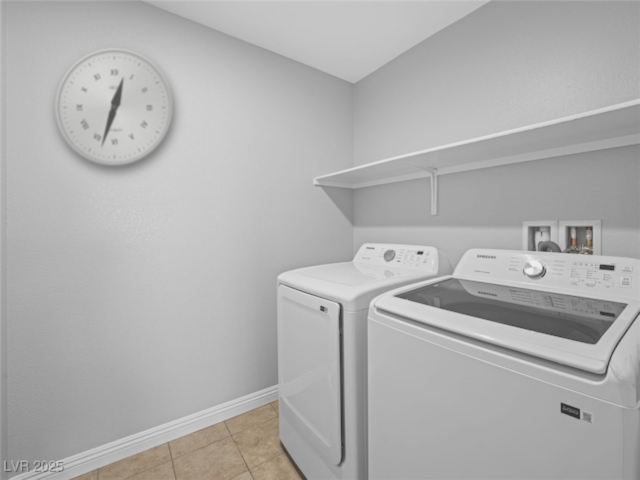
12:33
